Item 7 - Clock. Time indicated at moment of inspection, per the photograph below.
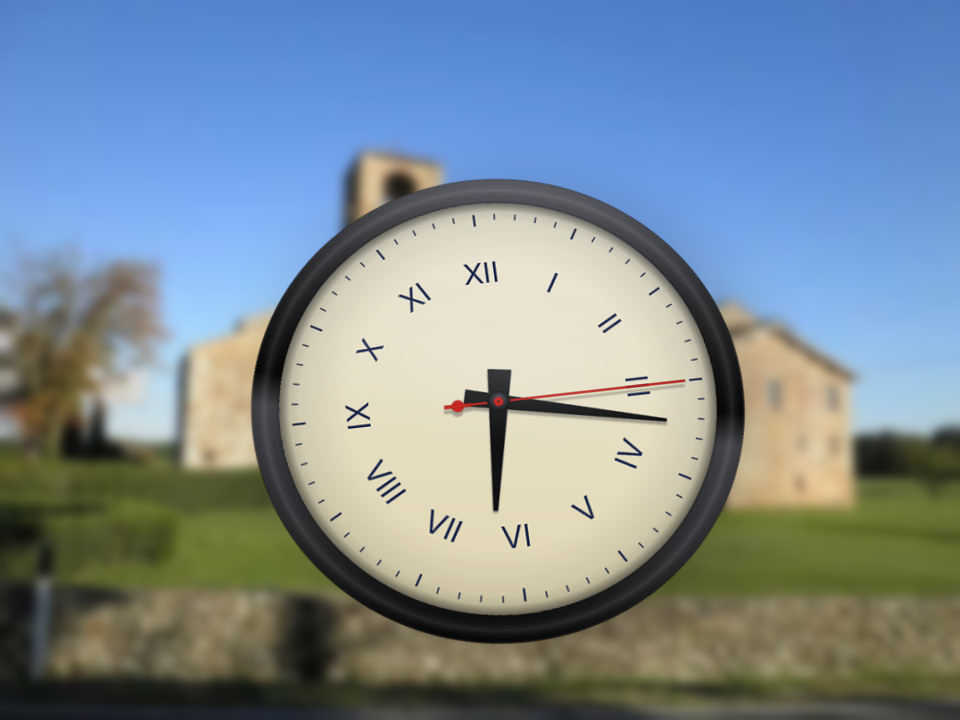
6:17:15
